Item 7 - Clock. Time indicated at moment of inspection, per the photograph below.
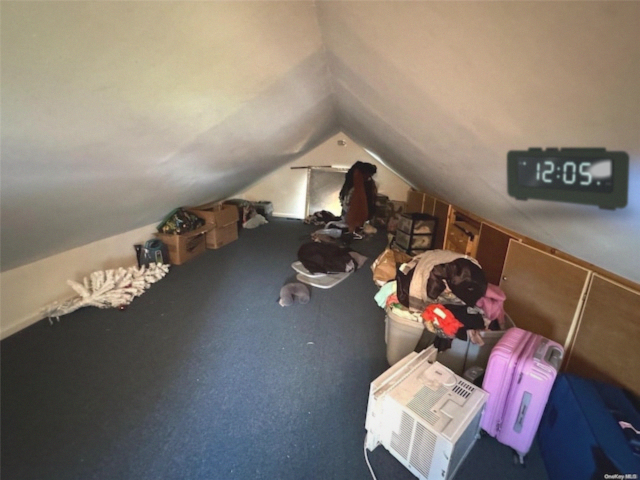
12:05
